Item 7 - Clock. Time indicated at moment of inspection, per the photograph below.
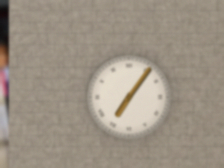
7:06
